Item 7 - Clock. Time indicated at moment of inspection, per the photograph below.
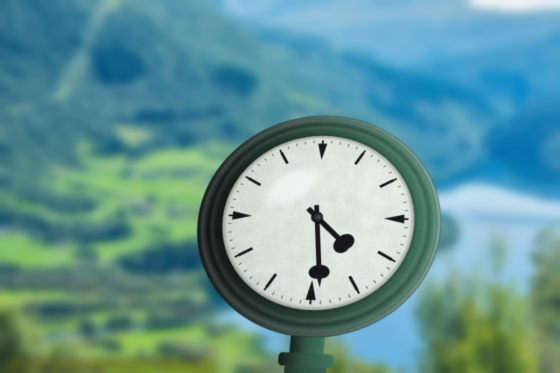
4:29
